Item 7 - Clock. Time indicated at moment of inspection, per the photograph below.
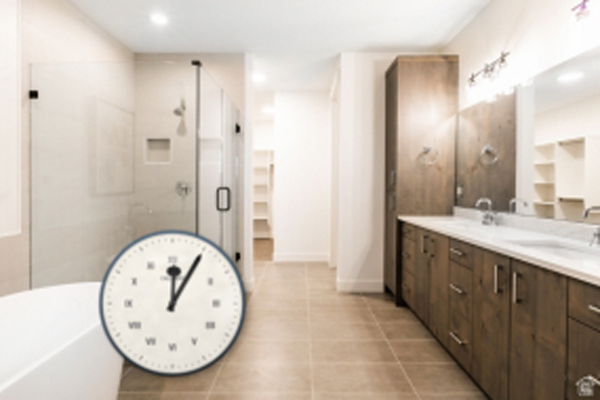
12:05
